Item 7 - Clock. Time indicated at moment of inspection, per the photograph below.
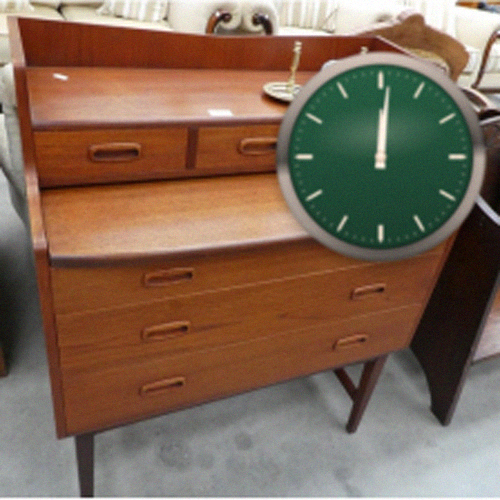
12:01
